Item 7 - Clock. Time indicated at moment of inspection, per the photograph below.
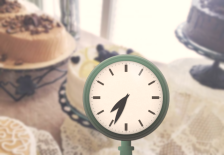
7:34
